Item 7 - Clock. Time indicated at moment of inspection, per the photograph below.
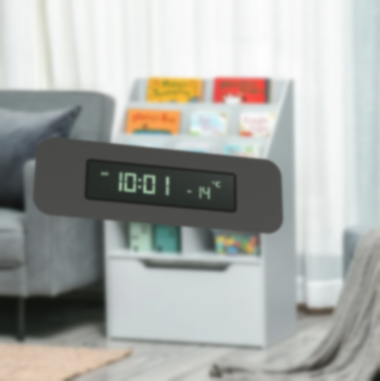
10:01
